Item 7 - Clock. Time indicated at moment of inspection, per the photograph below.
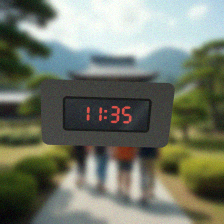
11:35
